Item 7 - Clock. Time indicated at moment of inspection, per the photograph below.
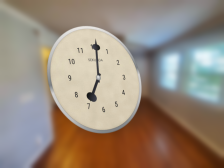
7:01
